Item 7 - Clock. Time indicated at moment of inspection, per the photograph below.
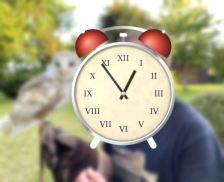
12:54
